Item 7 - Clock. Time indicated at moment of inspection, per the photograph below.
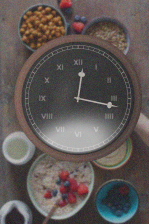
12:17
